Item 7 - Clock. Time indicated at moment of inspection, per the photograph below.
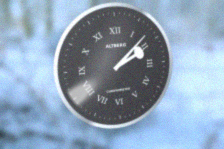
2:08
